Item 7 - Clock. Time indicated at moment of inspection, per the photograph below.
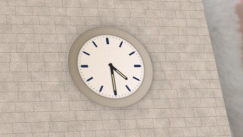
4:30
